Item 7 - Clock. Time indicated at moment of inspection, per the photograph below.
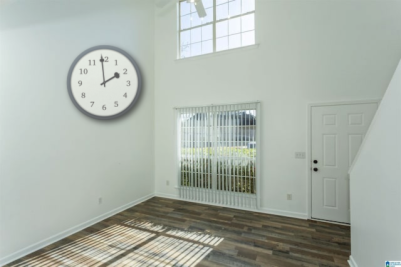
1:59
